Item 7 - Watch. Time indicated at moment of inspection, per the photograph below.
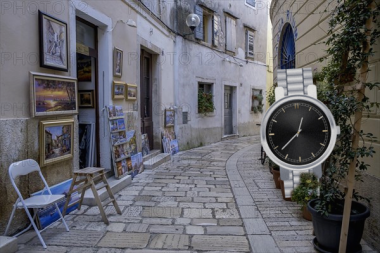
12:38
